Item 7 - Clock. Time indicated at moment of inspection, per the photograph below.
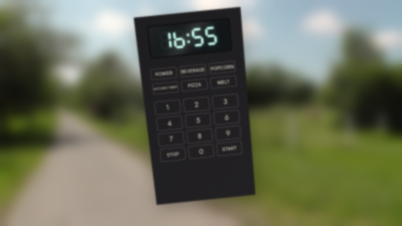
16:55
